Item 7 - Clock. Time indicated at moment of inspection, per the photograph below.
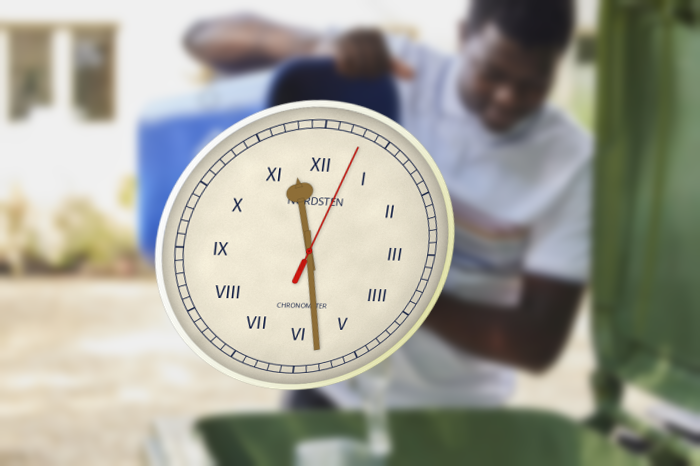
11:28:03
